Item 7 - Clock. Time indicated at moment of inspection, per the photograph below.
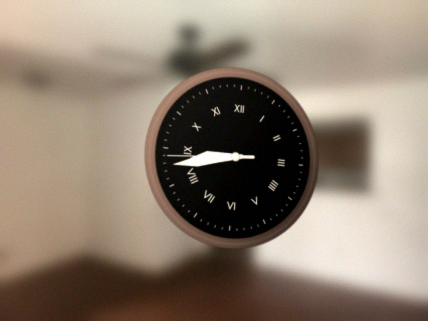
8:42:44
